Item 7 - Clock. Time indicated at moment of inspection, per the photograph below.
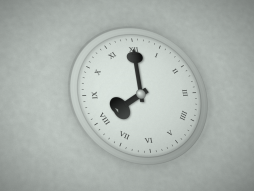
8:00
